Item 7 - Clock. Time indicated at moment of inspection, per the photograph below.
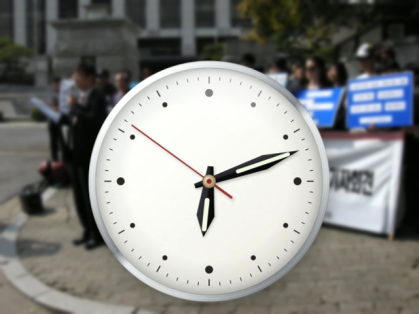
6:11:51
